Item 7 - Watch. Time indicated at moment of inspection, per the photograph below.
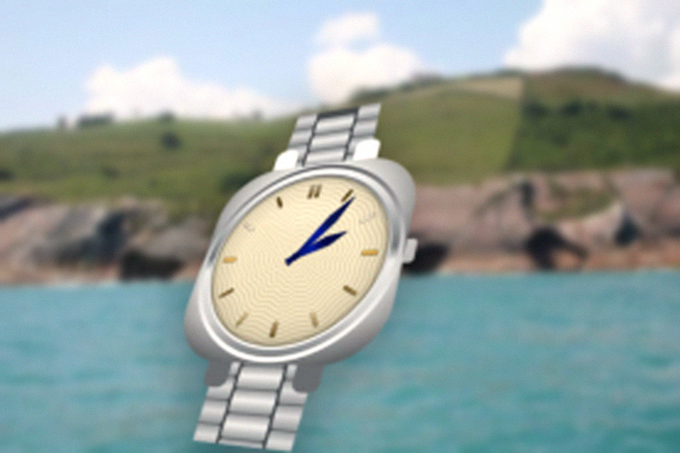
2:06
